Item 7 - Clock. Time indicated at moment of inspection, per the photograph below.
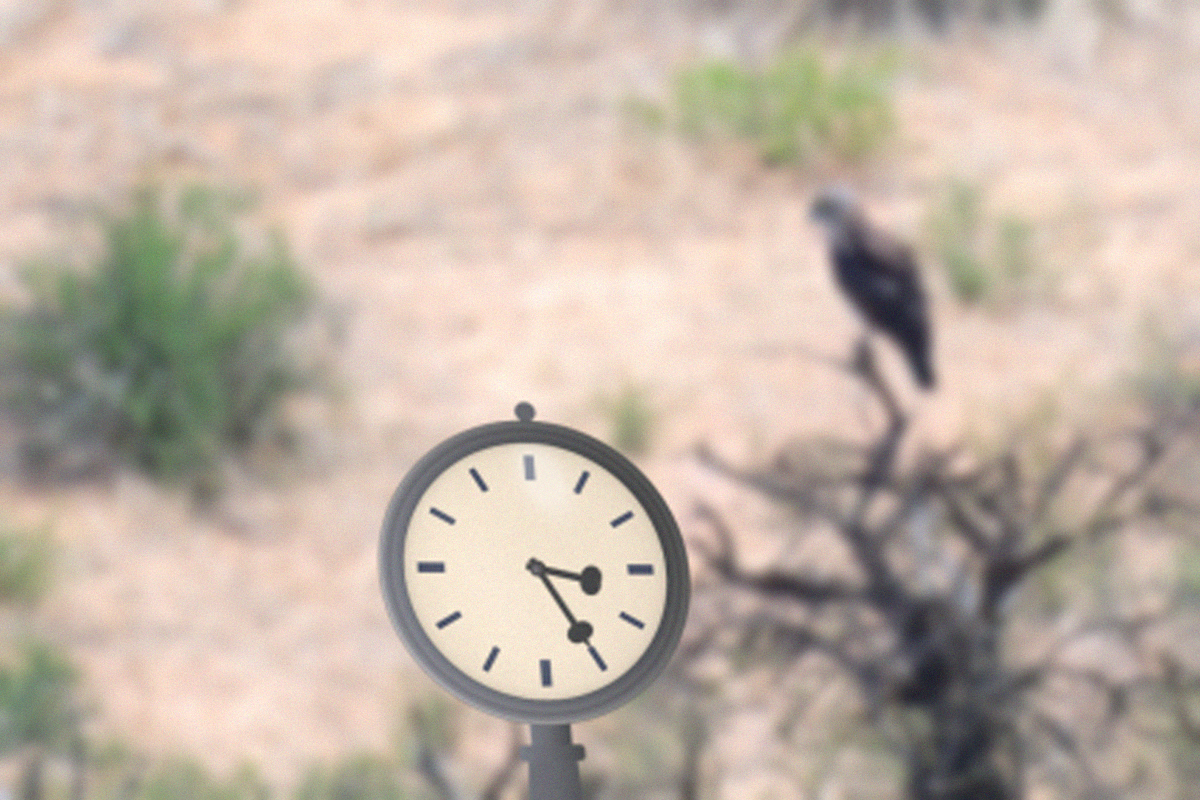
3:25
